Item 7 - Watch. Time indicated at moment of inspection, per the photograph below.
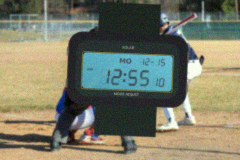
12:55:10
